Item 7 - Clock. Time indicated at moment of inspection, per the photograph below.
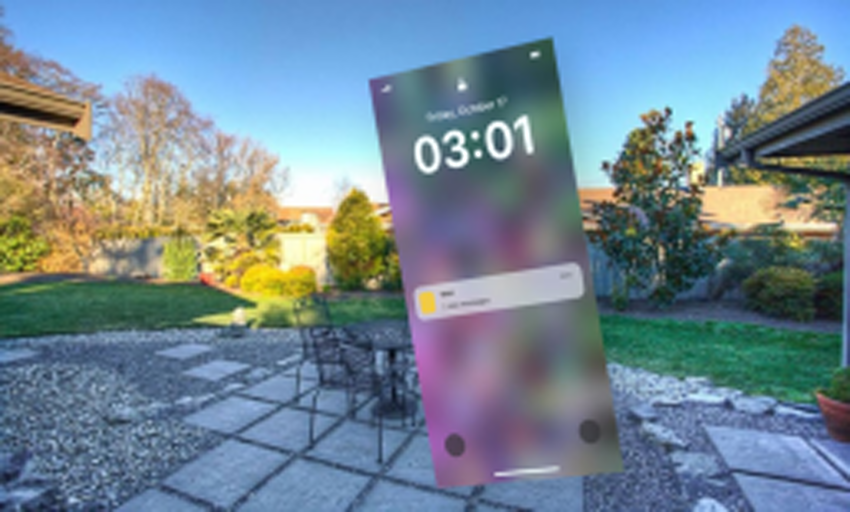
3:01
